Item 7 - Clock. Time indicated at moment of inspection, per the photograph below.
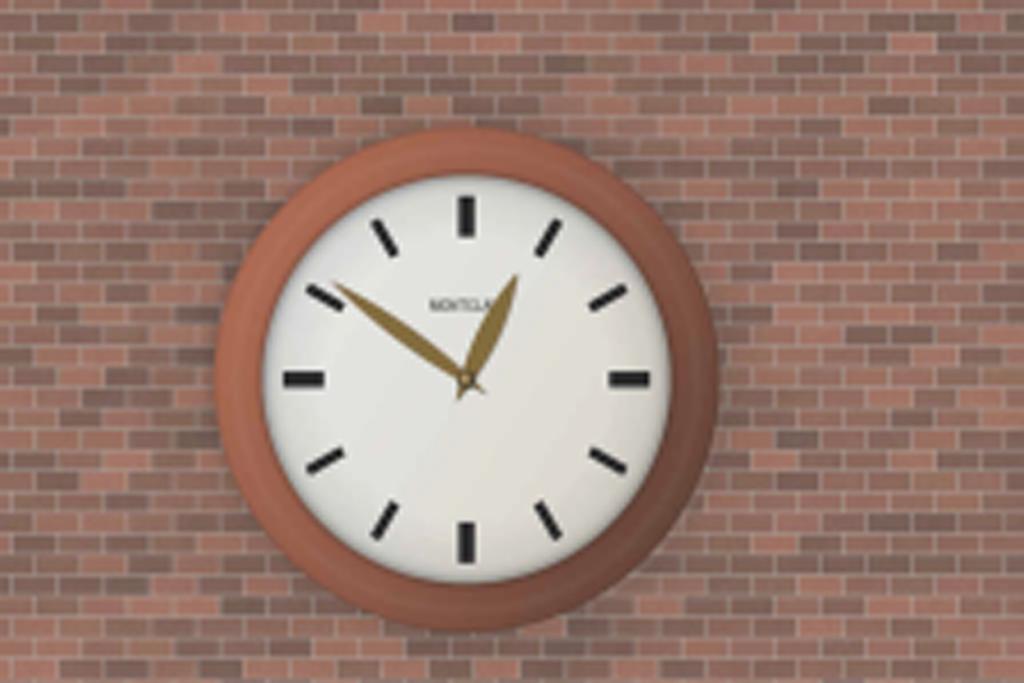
12:51
